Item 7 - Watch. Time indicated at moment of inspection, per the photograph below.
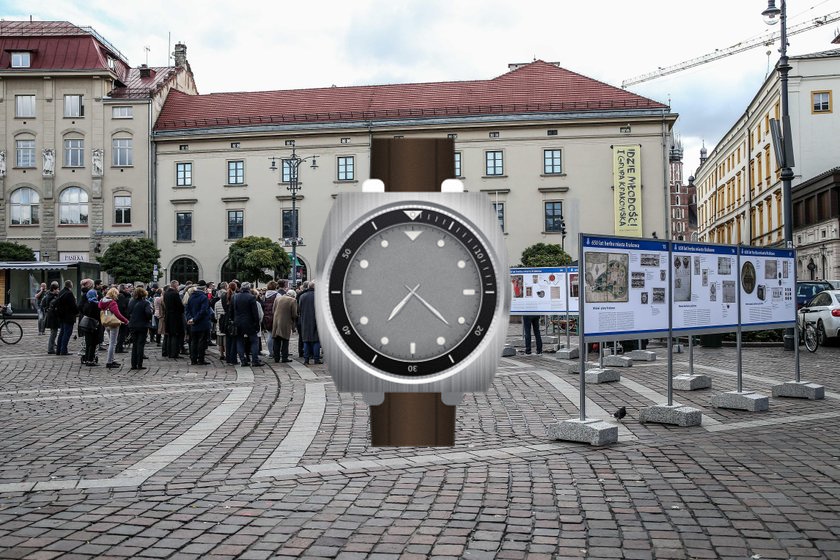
7:22
